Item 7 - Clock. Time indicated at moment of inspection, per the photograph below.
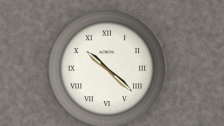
10:22
